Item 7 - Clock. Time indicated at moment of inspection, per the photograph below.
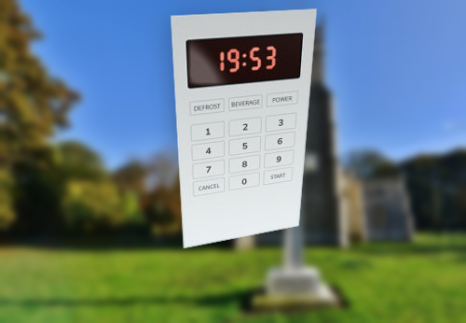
19:53
